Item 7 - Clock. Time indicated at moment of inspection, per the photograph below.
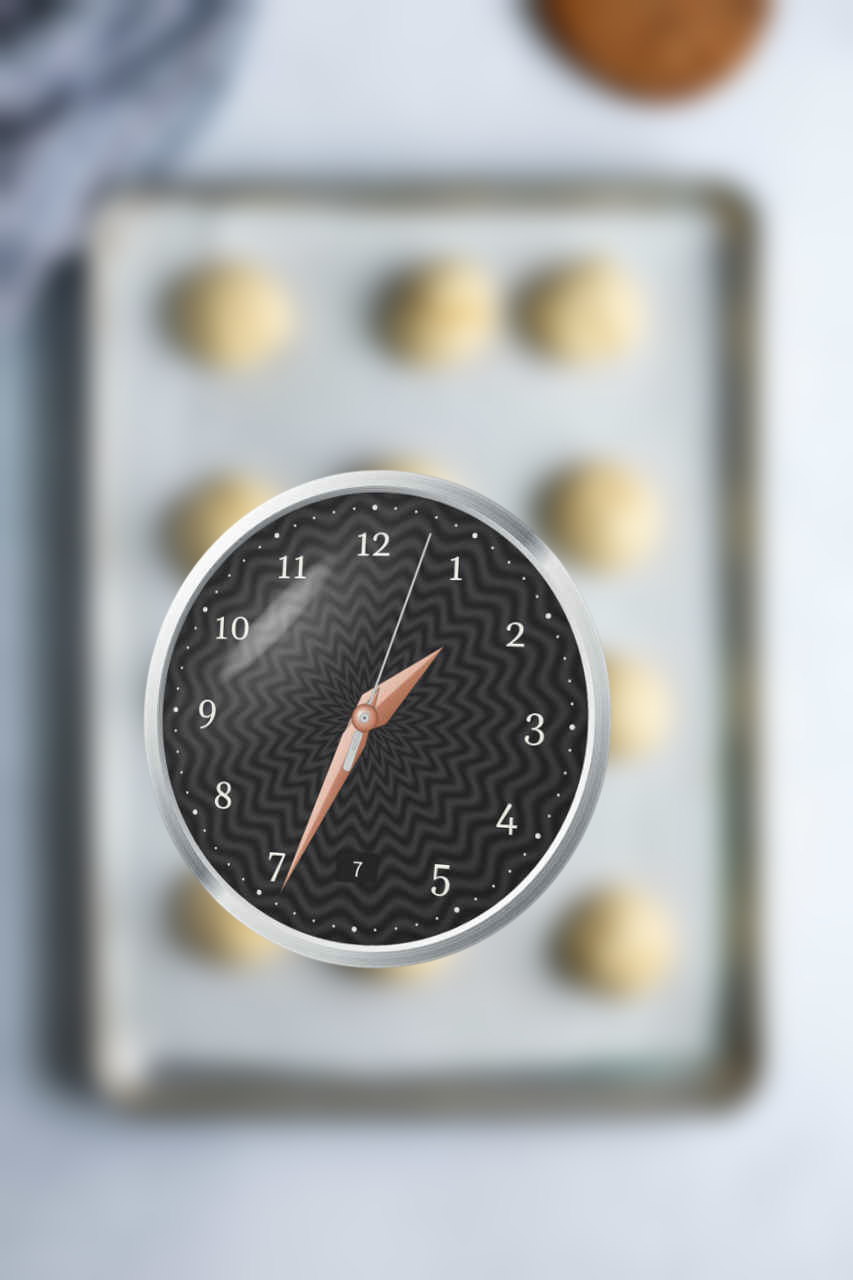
1:34:03
